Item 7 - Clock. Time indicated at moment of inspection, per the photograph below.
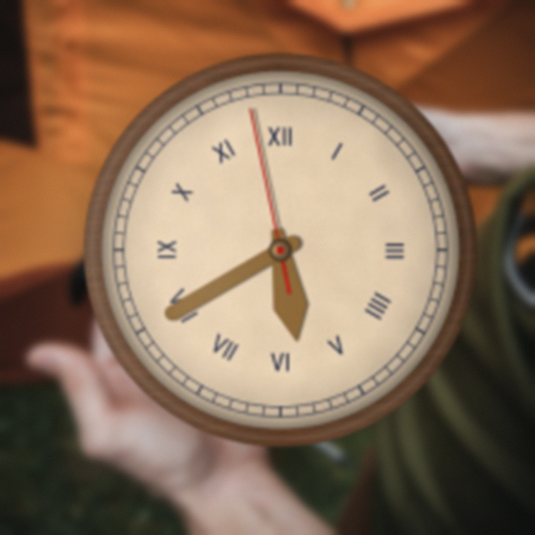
5:39:58
